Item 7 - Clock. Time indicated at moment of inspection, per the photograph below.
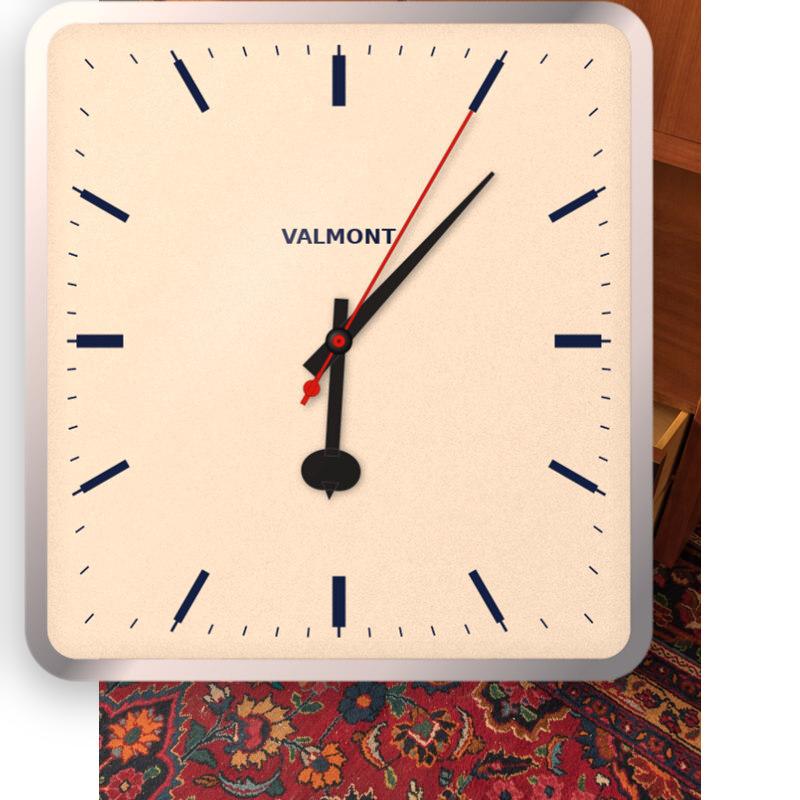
6:07:05
